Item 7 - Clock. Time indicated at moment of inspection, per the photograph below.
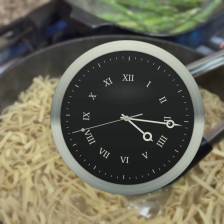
4:15:42
